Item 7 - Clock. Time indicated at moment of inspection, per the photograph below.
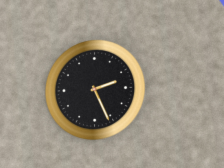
2:26
